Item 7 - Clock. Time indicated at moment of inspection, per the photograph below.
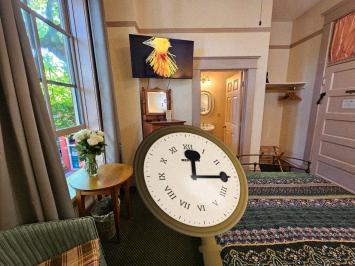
12:15
